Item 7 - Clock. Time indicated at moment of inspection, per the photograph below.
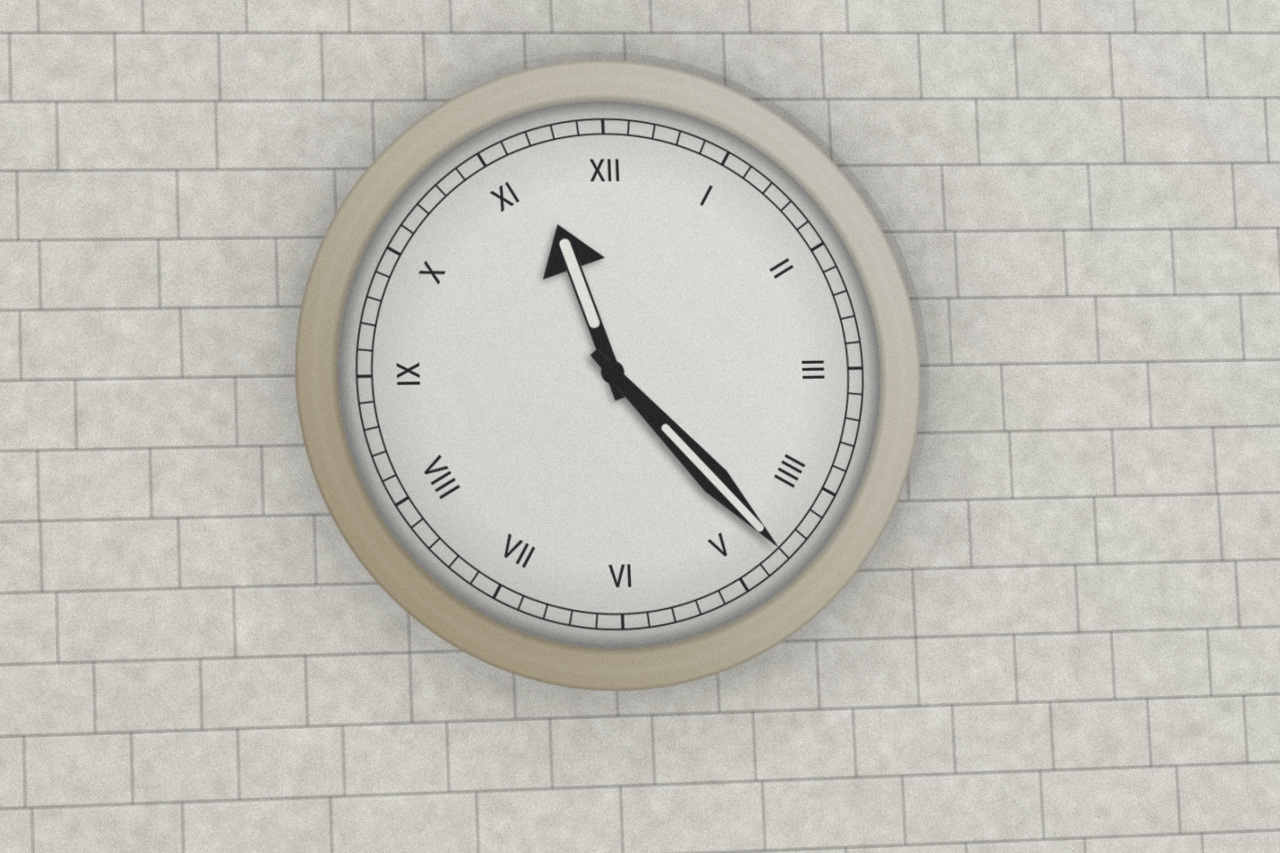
11:23
